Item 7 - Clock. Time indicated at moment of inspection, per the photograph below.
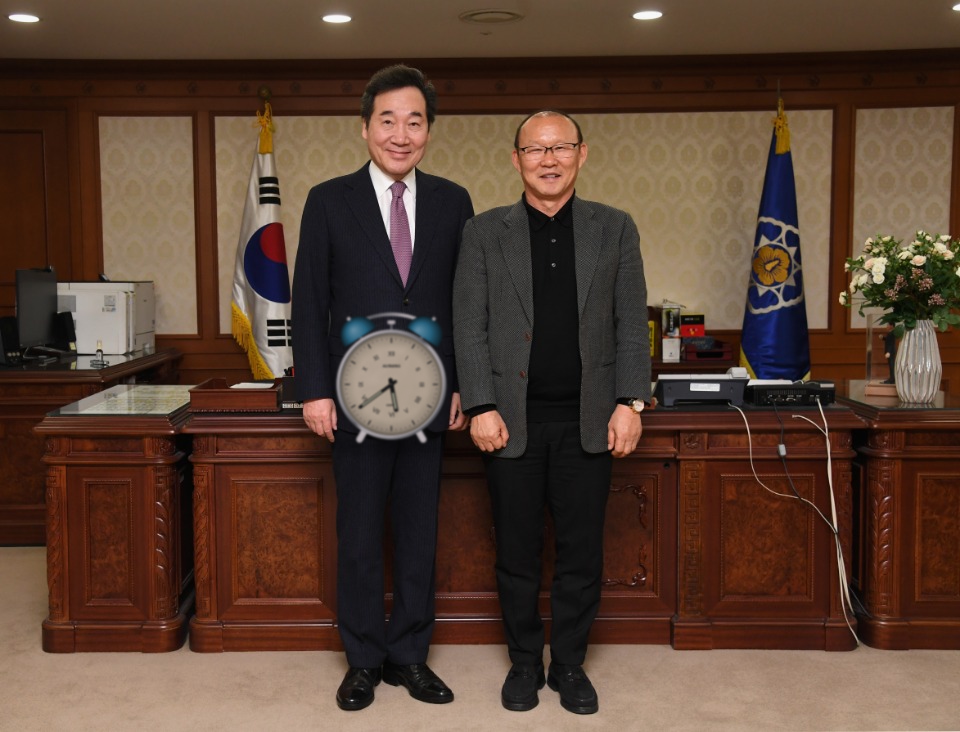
5:39
